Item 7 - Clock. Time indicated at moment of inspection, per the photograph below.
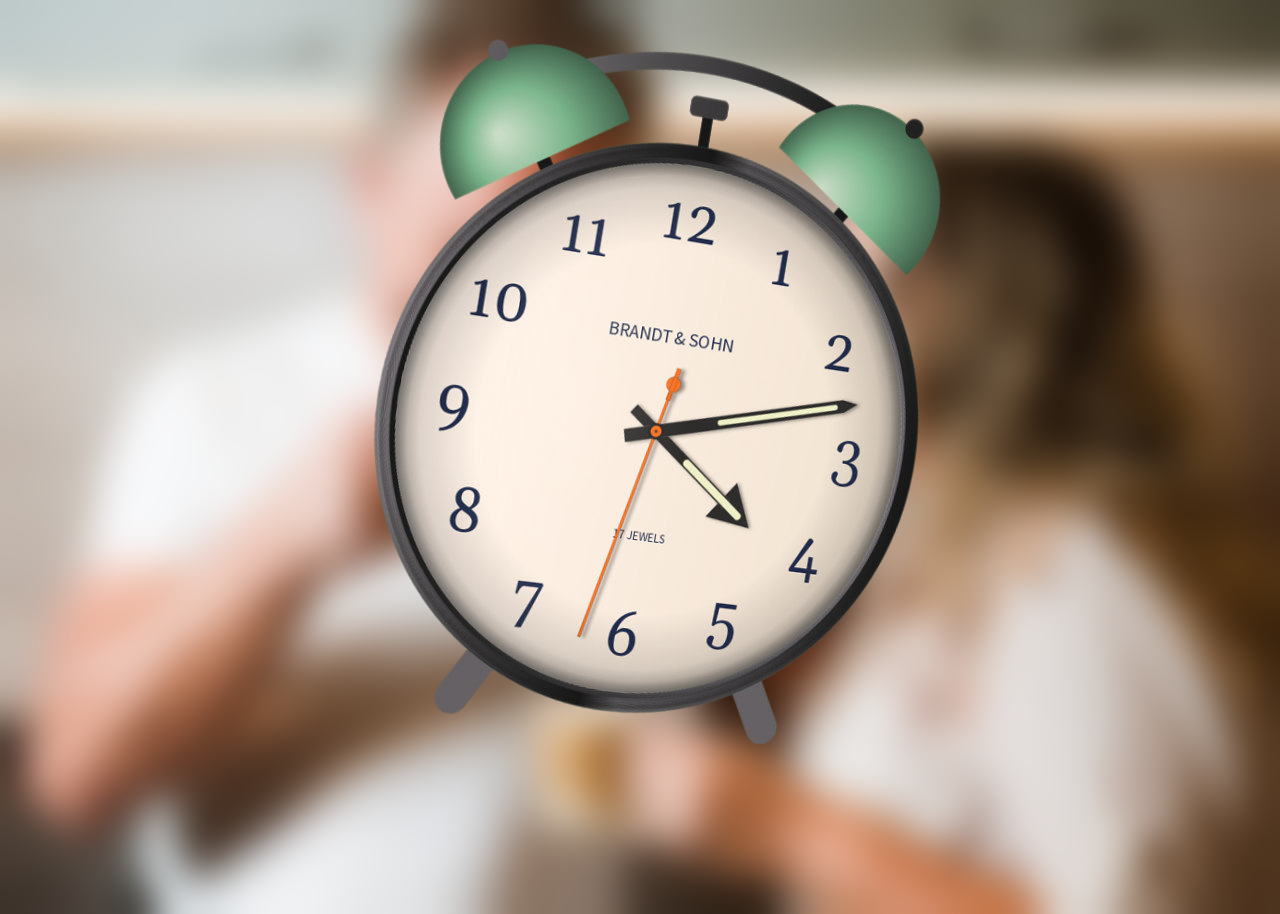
4:12:32
